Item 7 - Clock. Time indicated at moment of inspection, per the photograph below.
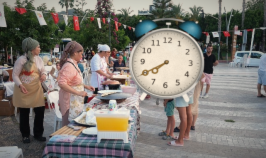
7:40
